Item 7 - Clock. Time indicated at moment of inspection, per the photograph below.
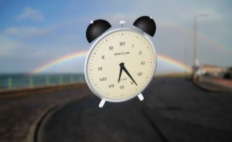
6:24
